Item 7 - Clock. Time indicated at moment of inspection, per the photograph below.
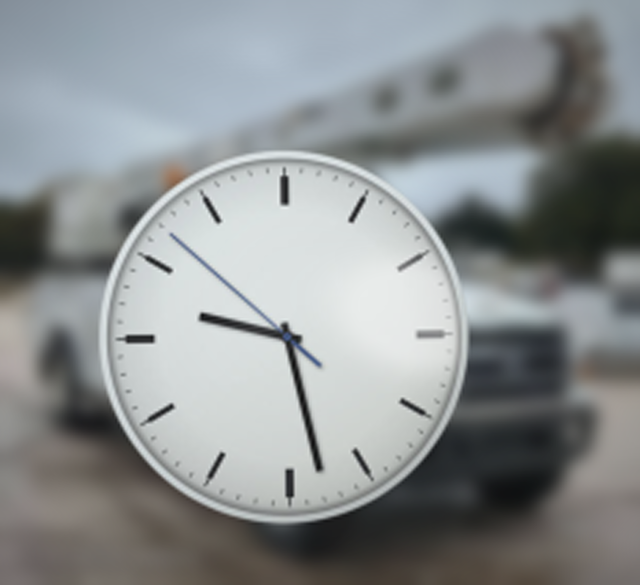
9:27:52
